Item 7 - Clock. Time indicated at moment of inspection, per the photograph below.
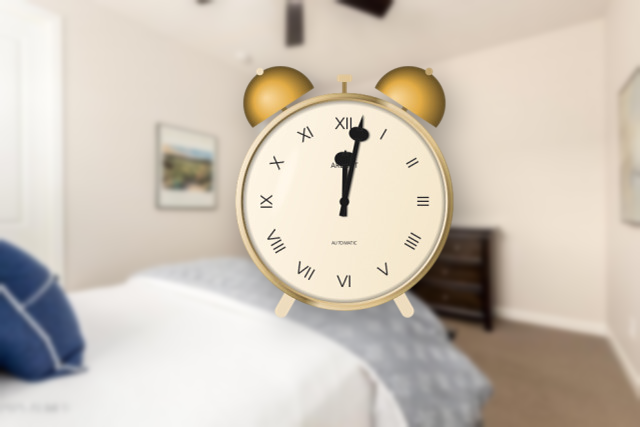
12:02
